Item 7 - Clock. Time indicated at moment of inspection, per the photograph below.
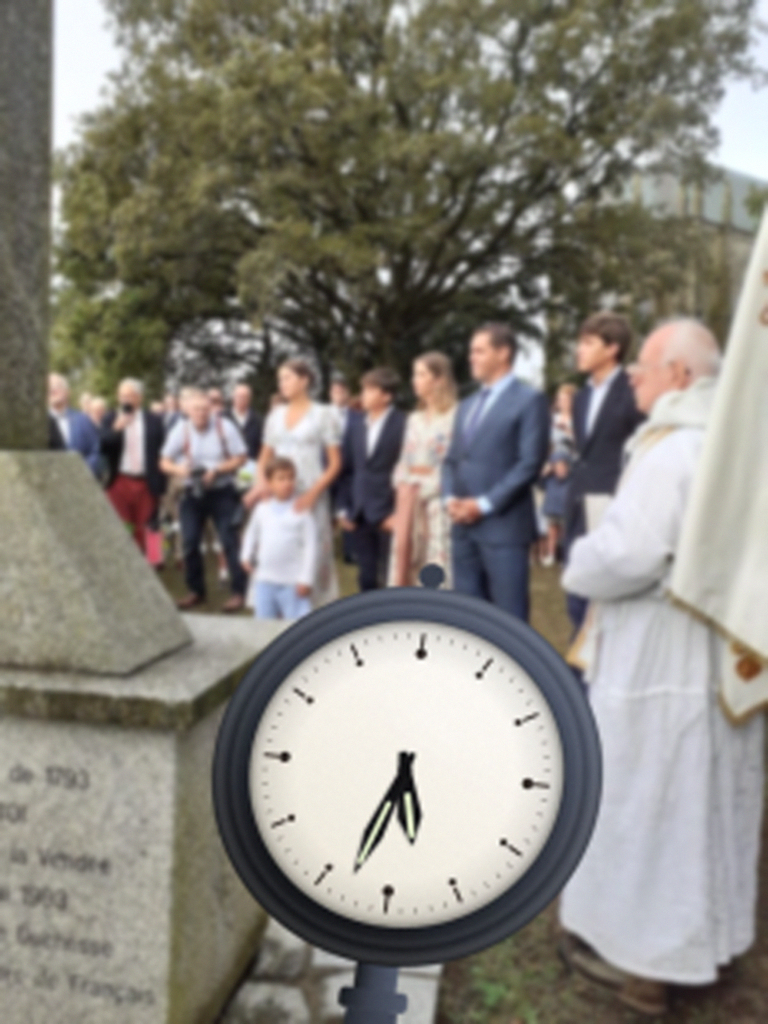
5:33
